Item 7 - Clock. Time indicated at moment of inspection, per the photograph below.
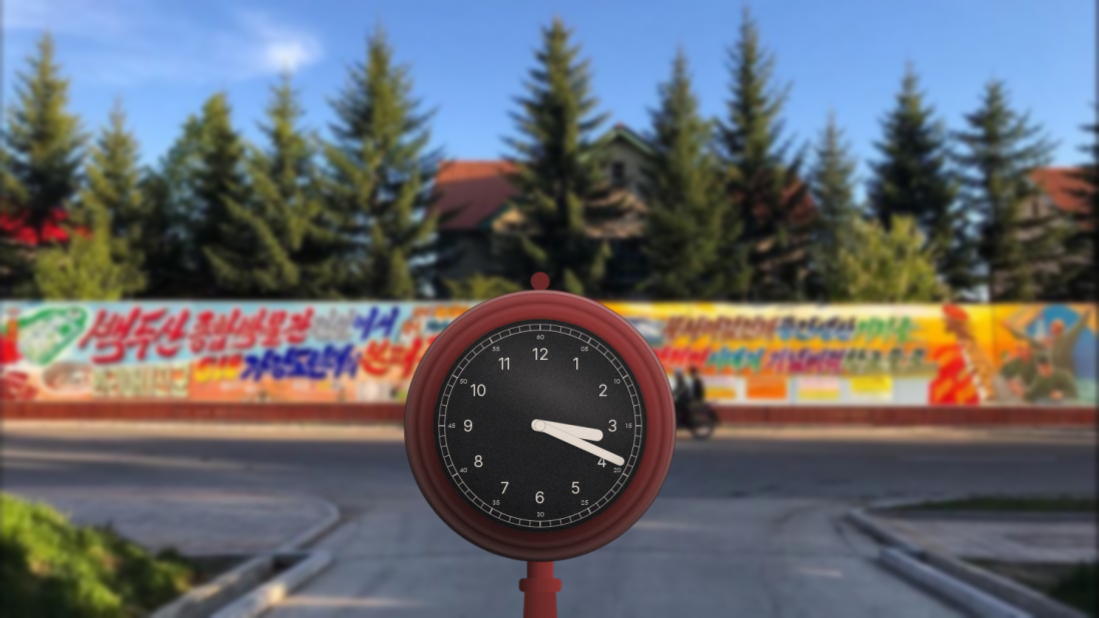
3:19
